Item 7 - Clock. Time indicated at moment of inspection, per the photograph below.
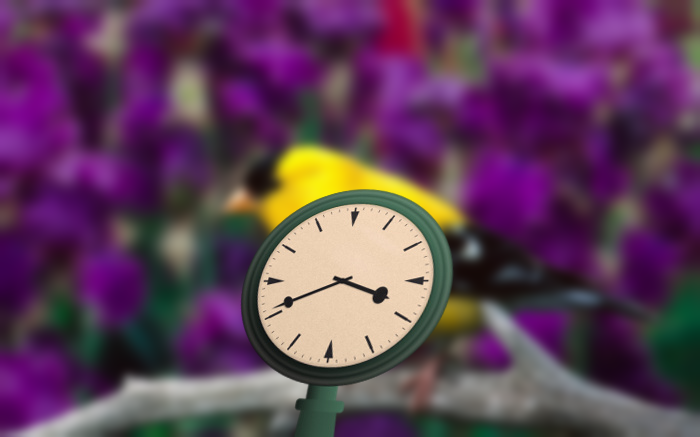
3:41
